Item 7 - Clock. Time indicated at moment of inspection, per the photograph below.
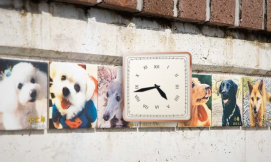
4:43
